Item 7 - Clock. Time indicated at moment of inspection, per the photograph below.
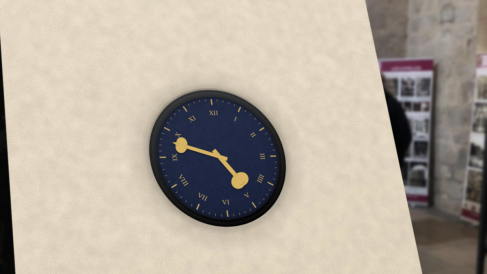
4:48
